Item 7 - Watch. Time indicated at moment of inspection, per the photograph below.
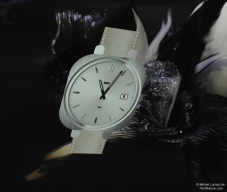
11:04
